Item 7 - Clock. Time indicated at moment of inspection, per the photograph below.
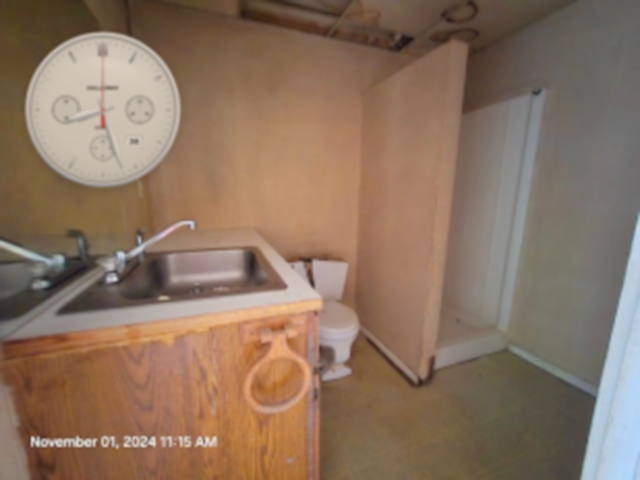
8:27
